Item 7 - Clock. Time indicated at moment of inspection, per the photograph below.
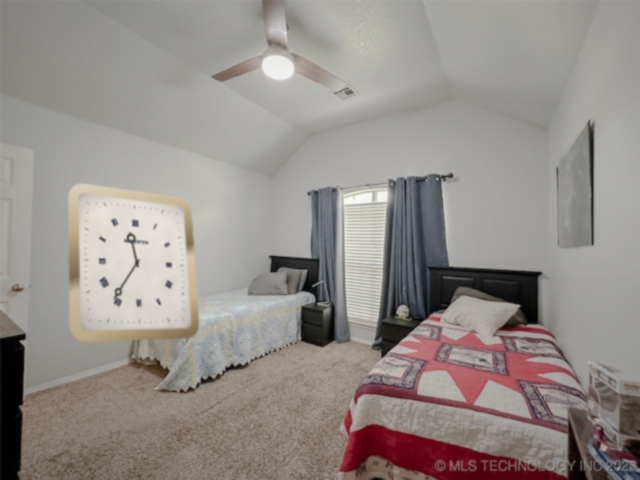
11:36
